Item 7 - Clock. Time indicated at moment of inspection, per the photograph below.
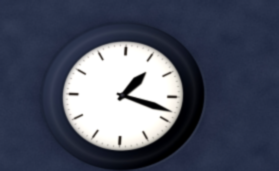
1:18
